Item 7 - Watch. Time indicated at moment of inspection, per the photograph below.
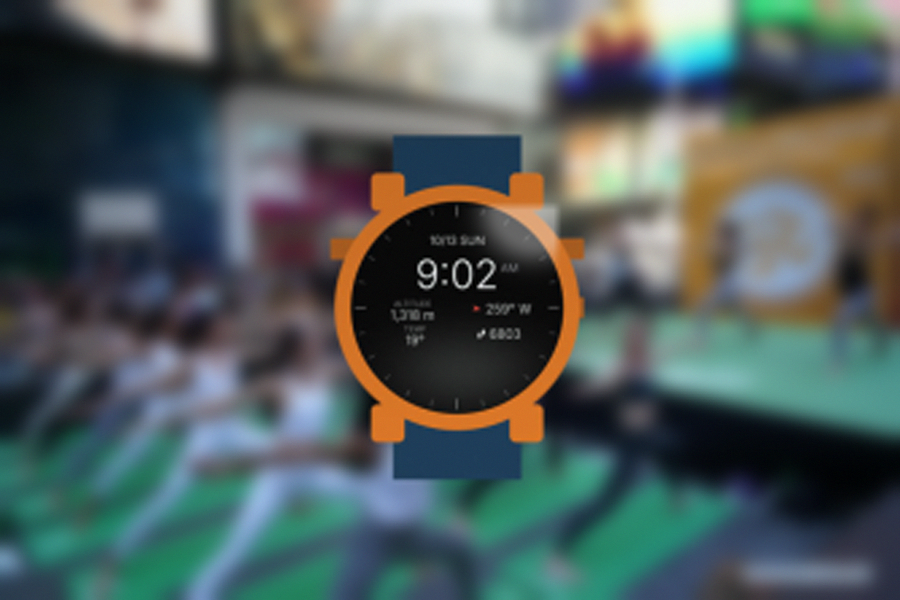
9:02
